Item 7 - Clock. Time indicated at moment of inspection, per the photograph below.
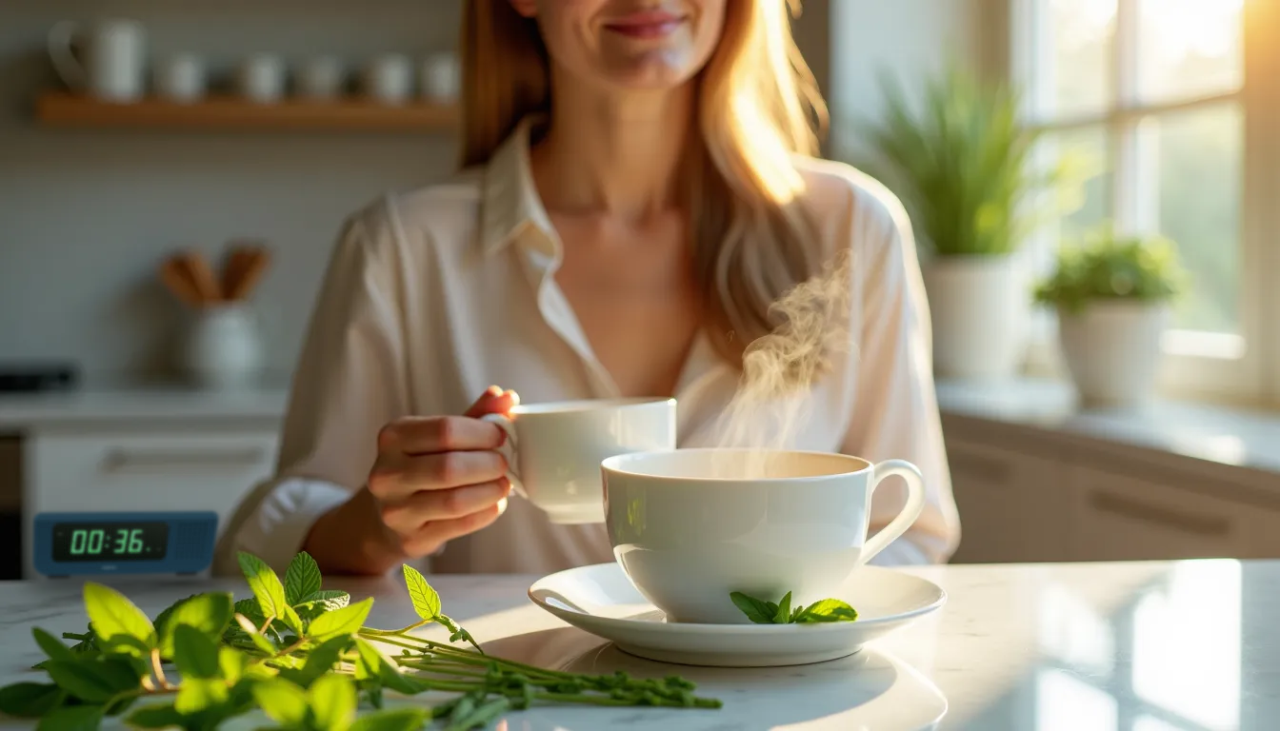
0:36
